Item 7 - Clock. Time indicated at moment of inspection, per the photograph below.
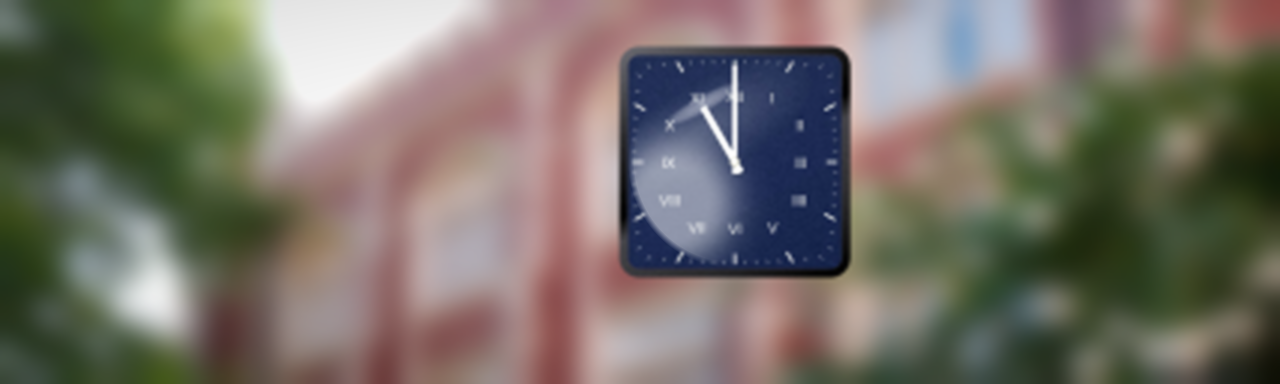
11:00
